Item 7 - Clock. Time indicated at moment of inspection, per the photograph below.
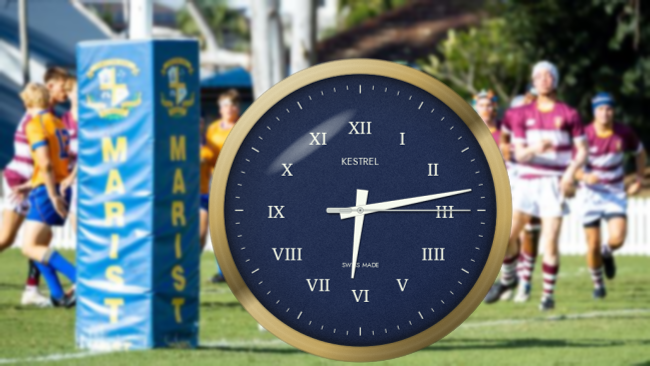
6:13:15
